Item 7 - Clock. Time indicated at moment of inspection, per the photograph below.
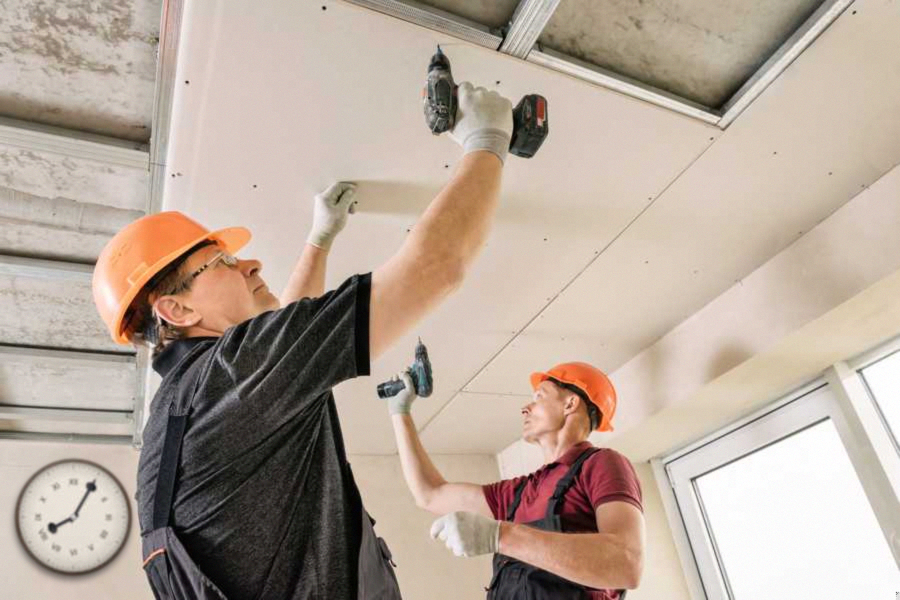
8:05
